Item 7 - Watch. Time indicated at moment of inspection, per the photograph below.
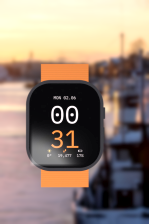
0:31
